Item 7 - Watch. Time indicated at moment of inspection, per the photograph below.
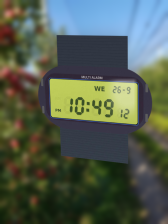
10:49:12
